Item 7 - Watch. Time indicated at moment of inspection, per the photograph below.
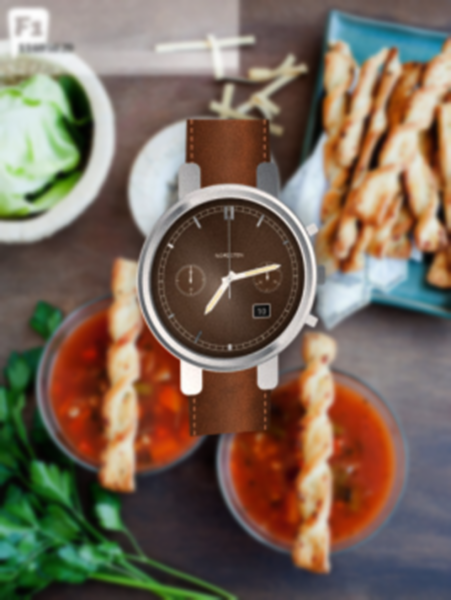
7:13
